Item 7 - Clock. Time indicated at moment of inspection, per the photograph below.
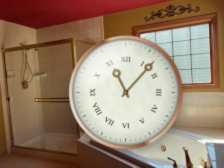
11:07
